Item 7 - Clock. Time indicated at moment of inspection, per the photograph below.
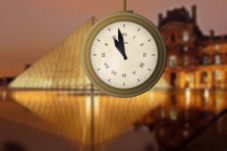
10:58
